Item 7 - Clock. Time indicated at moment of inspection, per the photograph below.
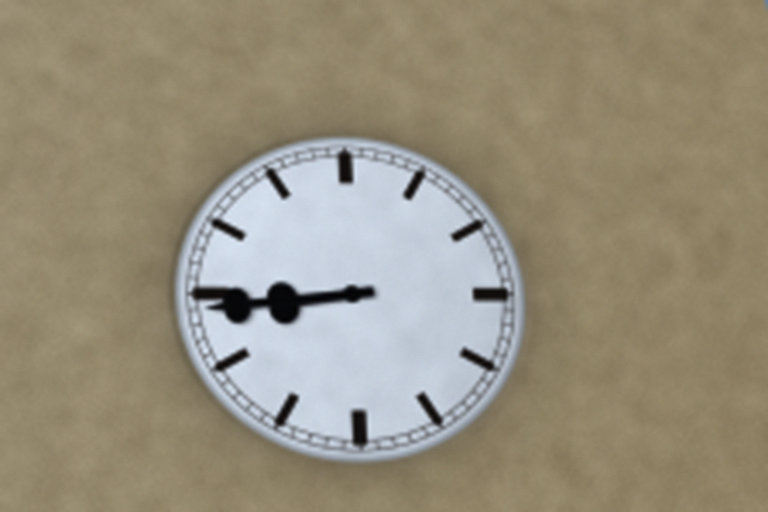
8:44
